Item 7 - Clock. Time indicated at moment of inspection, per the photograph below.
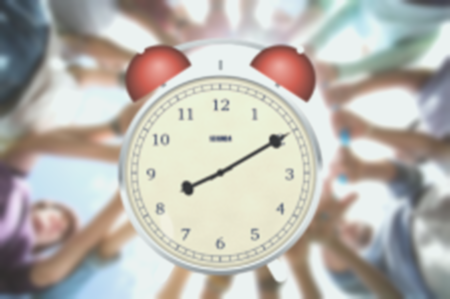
8:10
